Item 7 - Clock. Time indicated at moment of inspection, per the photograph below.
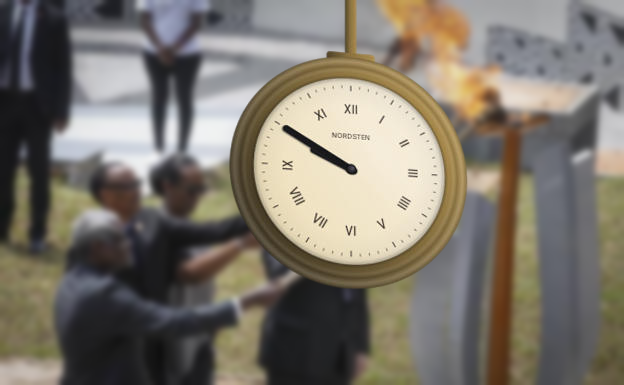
9:50
